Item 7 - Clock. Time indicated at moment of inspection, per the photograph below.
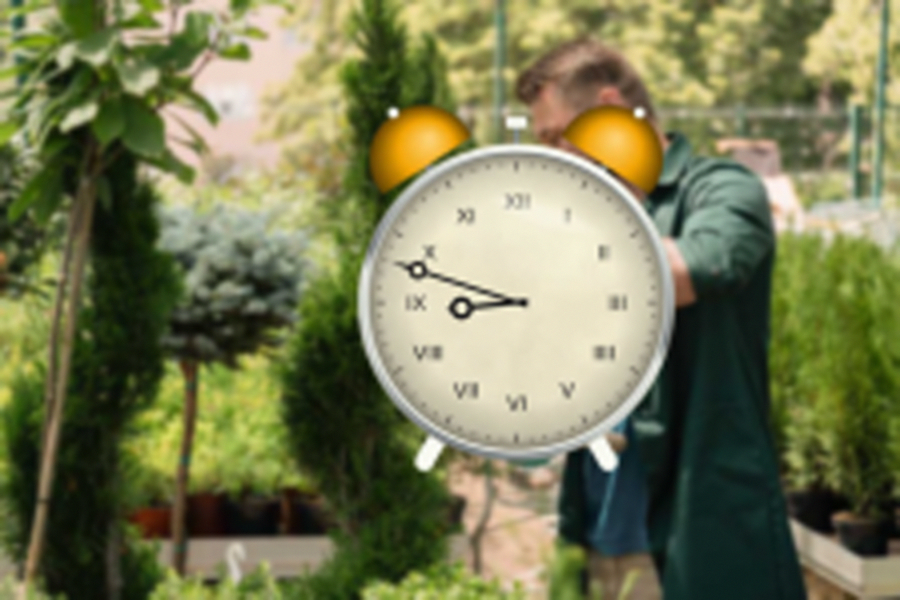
8:48
